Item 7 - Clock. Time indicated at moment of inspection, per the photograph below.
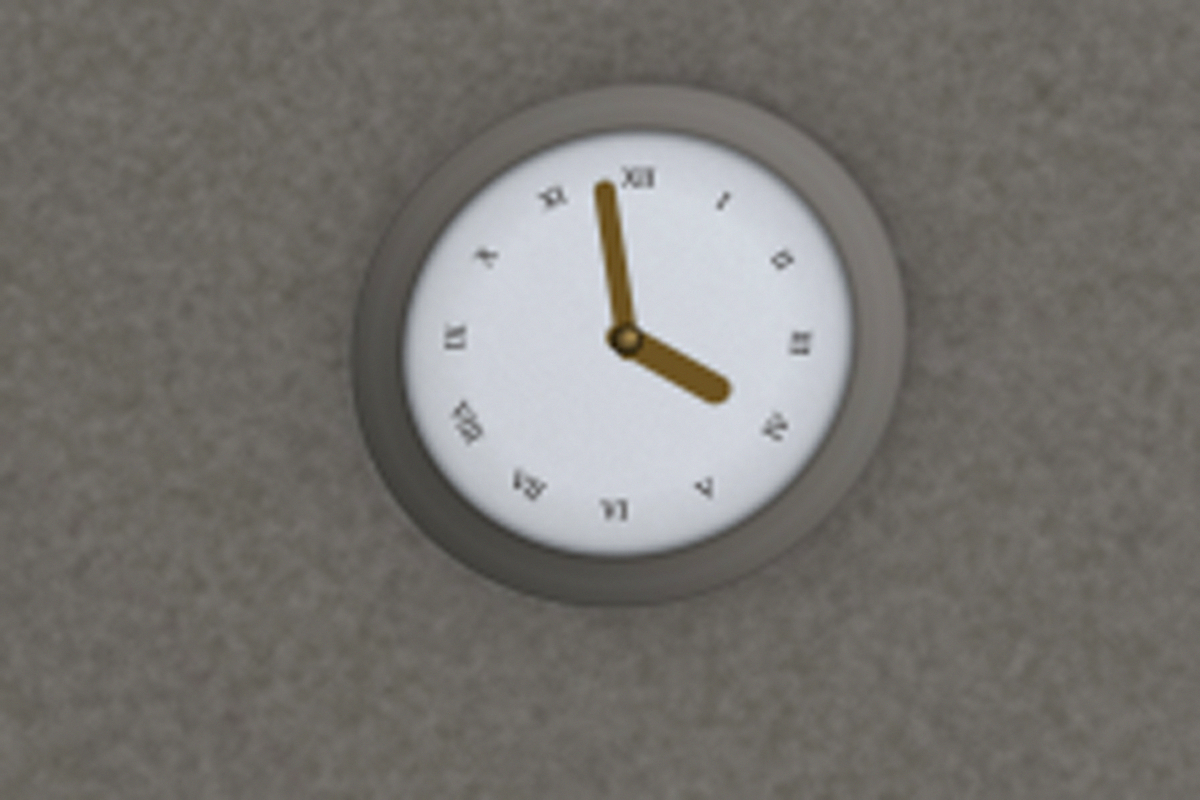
3:58
